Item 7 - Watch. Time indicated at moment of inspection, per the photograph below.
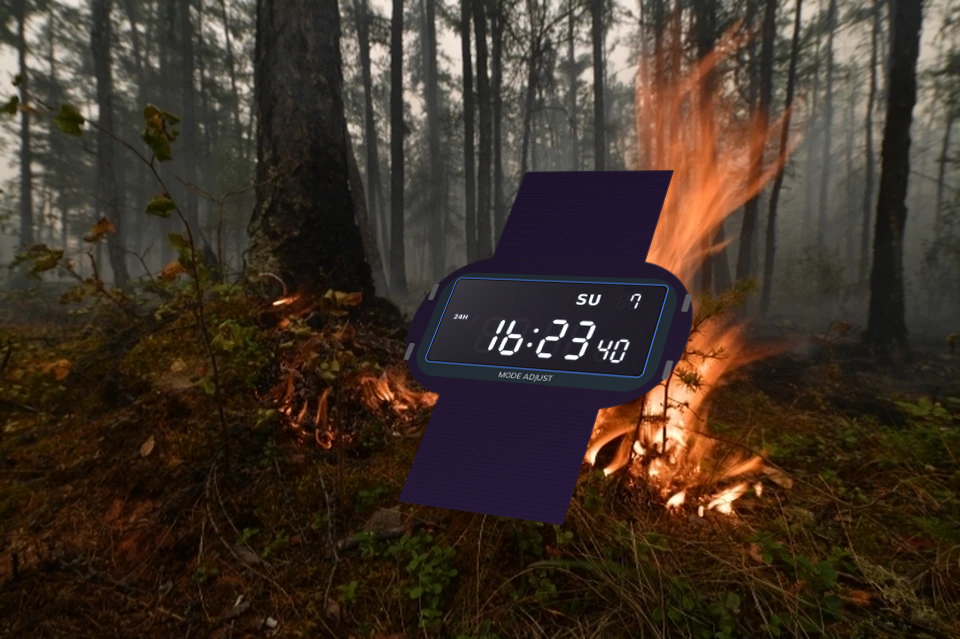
16:23:40
